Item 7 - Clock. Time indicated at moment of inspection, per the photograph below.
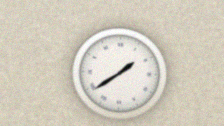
1:39
